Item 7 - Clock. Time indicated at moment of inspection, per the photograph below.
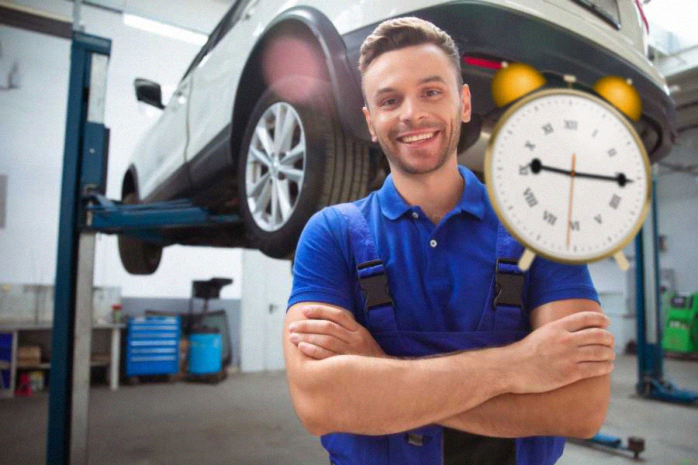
9:15:31
